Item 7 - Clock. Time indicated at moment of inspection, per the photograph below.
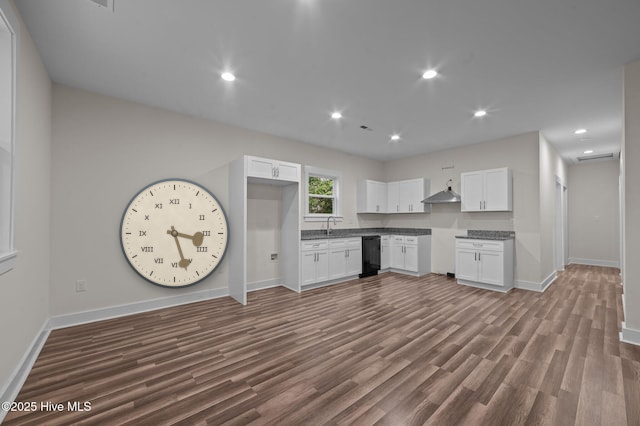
3:27
